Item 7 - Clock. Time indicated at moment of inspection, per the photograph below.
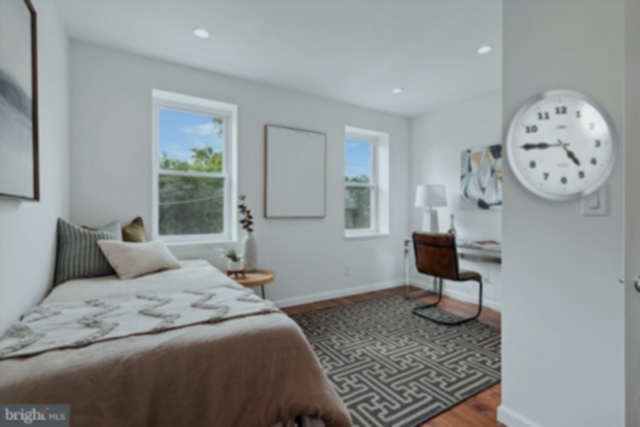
4:45
